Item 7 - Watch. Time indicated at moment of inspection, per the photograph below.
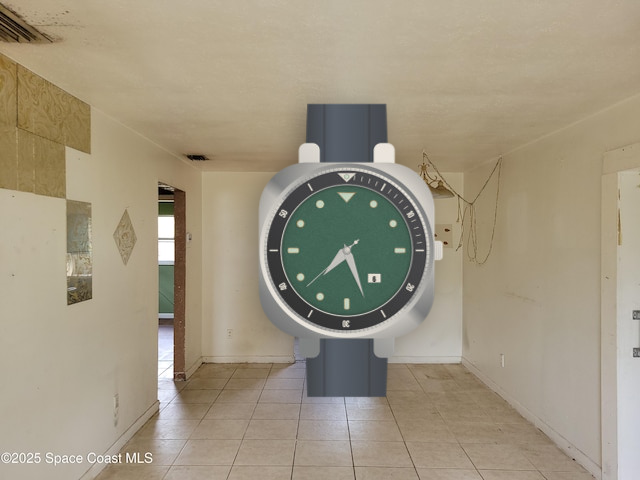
7:26:38
